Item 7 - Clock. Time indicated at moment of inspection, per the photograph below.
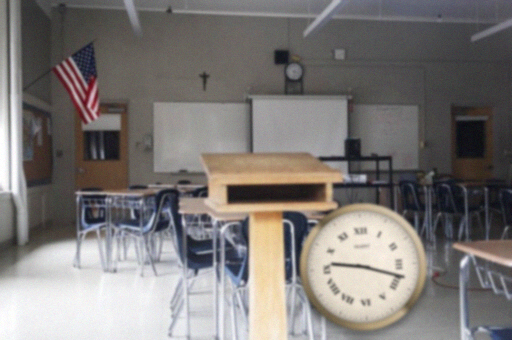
9:18
